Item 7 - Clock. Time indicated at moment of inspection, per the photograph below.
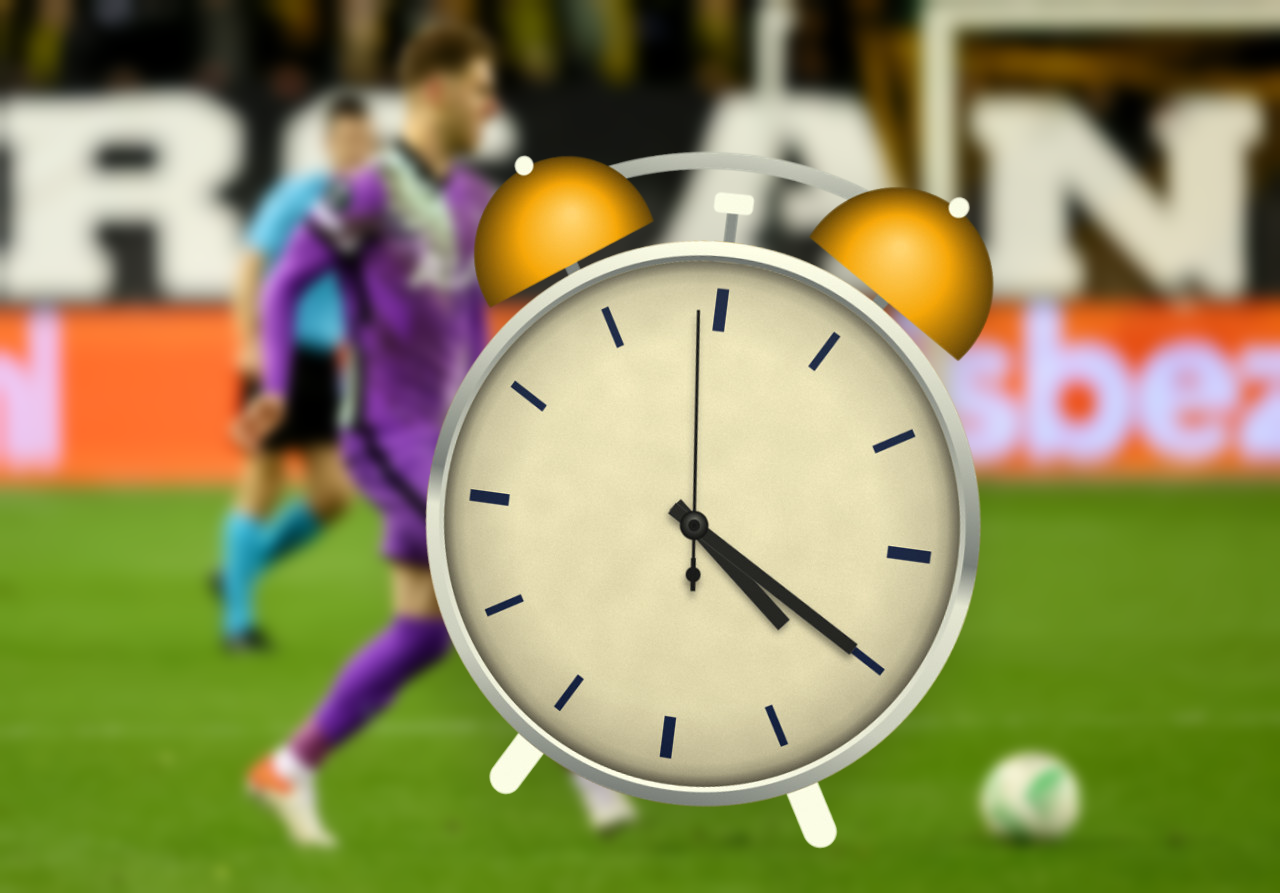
4:19:59
